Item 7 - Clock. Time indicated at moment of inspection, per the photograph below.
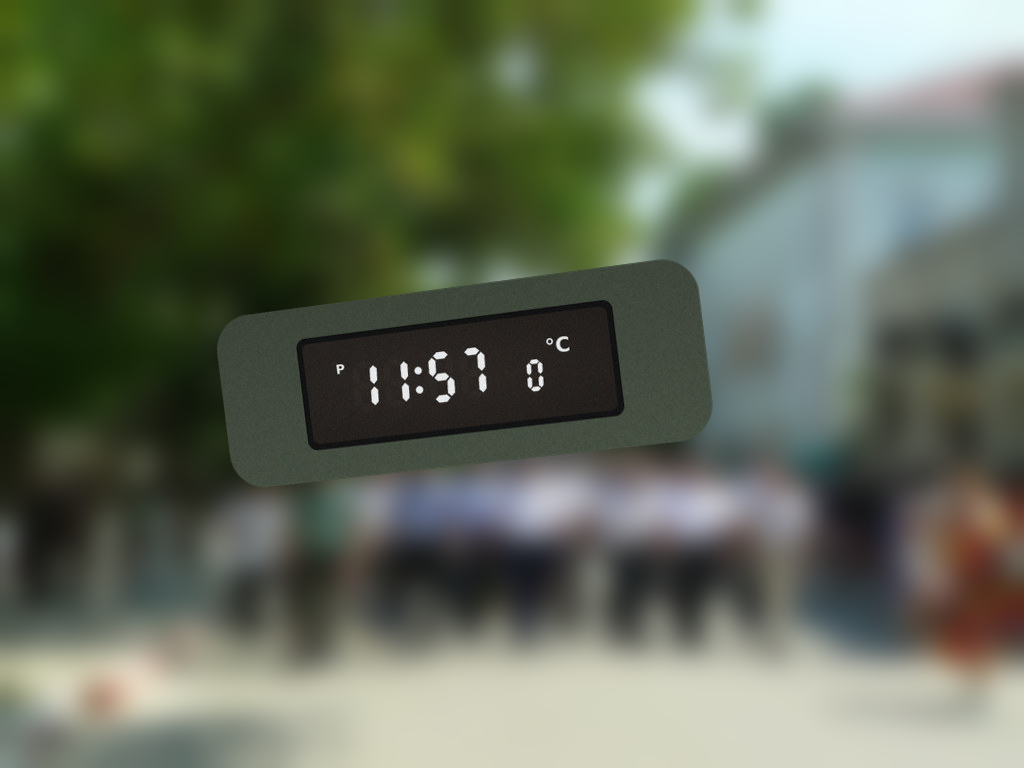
11:57
